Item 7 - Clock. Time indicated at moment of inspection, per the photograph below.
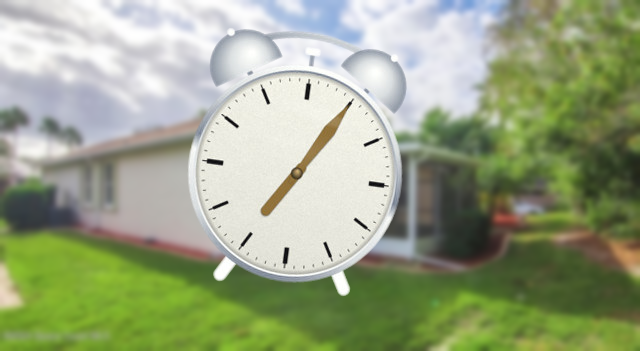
7:05
